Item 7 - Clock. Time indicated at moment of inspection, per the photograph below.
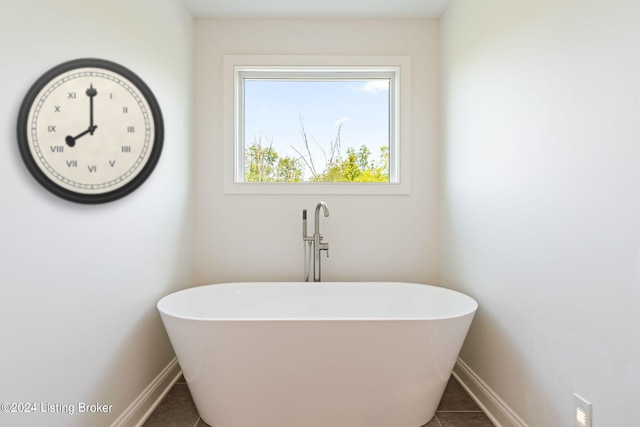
8:00
